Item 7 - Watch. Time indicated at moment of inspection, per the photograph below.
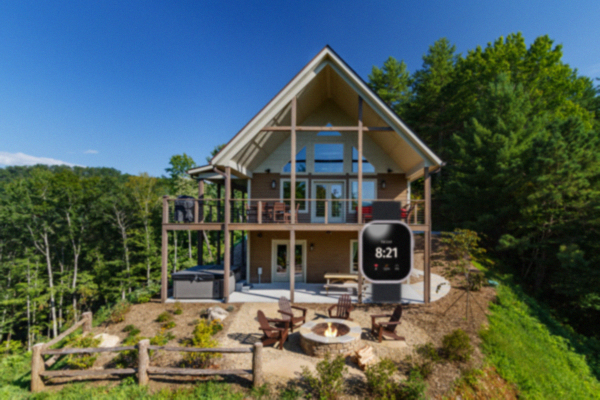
8:21
